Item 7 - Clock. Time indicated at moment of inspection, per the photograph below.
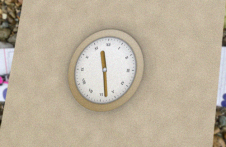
11:28
